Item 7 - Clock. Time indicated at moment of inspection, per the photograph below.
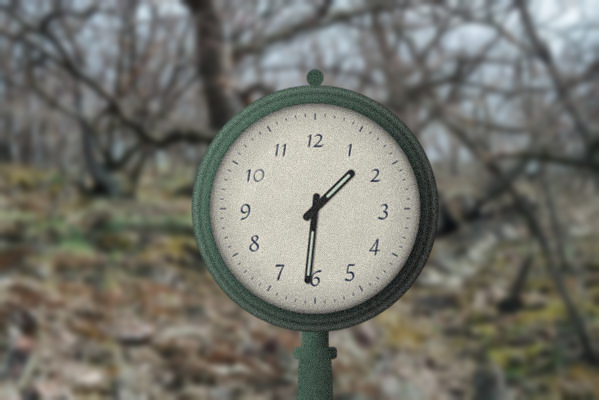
1:31
